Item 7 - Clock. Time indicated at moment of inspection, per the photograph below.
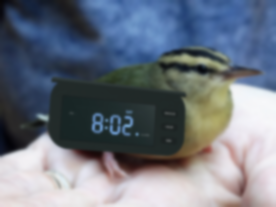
8:02
